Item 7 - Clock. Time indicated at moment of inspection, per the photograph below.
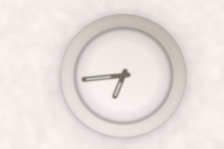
6:44
